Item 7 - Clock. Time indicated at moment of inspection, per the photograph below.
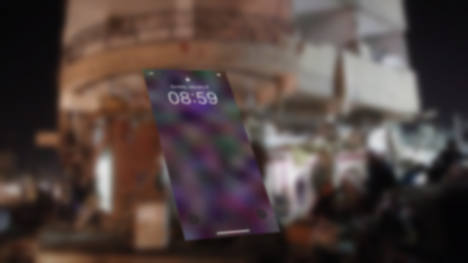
8:59
